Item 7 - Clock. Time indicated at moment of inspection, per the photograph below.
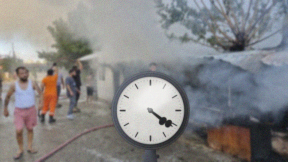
4:21
